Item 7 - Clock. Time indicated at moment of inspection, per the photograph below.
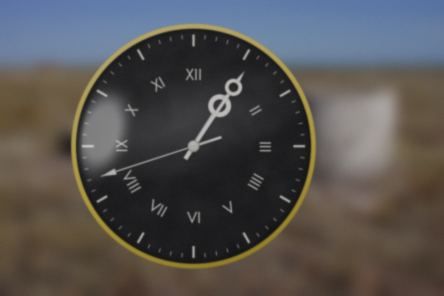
1:05:42
